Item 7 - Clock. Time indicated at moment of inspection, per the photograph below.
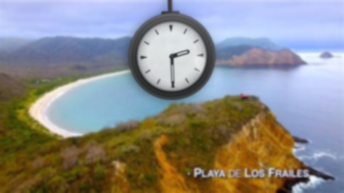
2:30
